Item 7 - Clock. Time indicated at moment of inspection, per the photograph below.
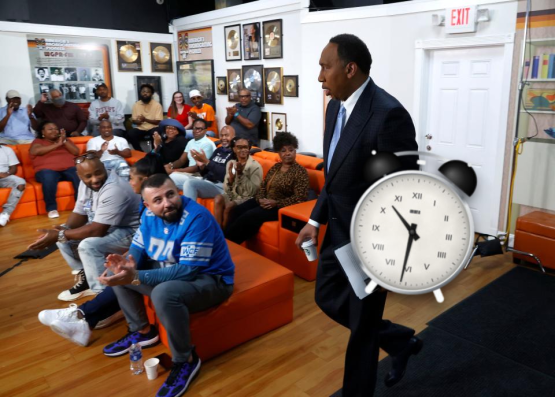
10:31
